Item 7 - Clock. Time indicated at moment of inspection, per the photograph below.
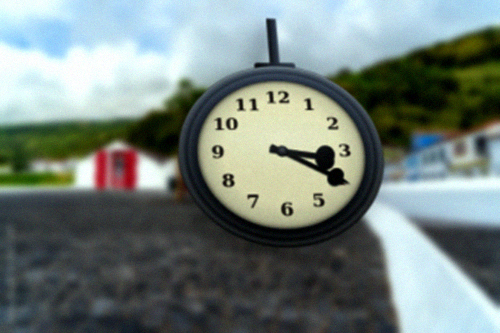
3:20
